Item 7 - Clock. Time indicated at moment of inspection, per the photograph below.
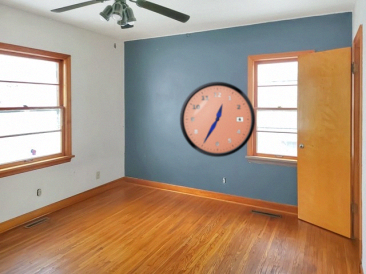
12:35
